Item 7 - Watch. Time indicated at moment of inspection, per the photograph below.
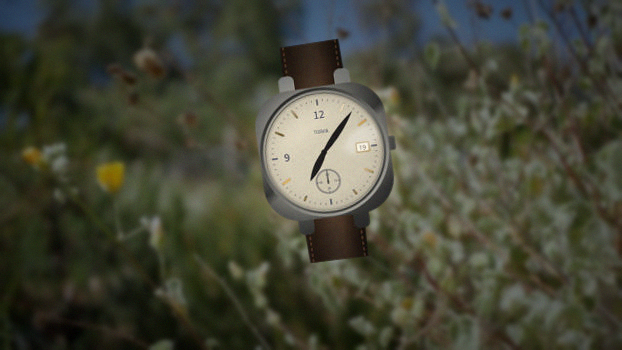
7:07
